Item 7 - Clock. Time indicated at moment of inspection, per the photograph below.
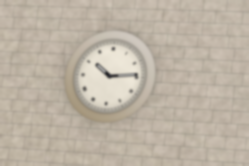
10:14
